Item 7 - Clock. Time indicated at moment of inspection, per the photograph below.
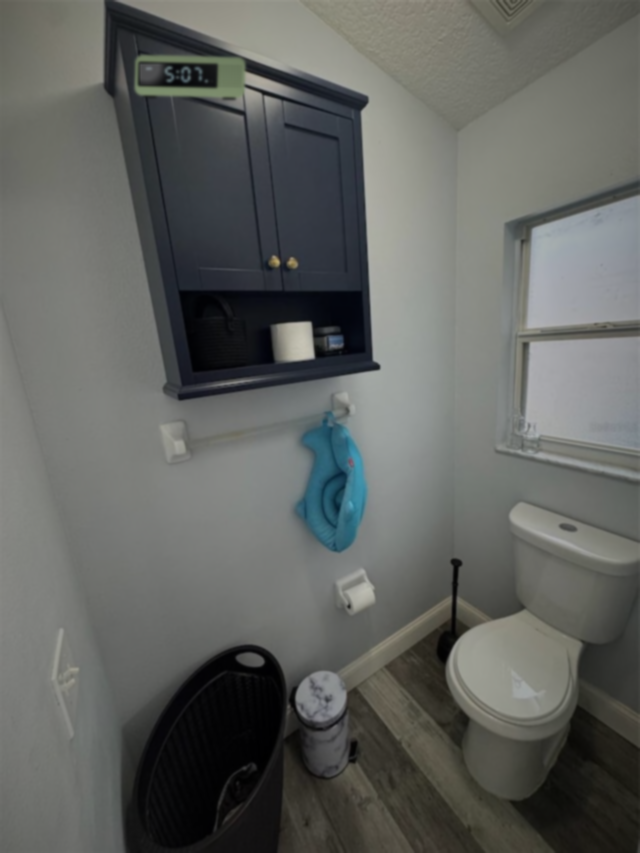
5:07
